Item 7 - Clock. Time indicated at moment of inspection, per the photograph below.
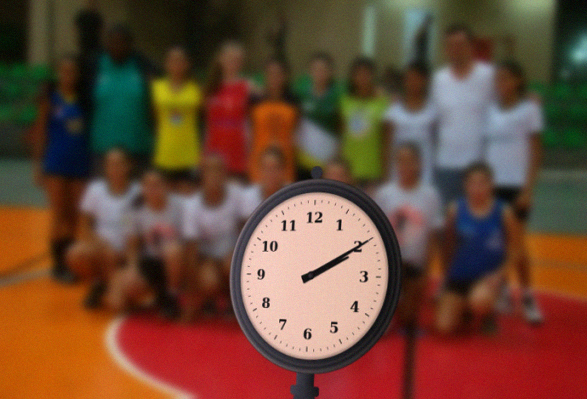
2:10
